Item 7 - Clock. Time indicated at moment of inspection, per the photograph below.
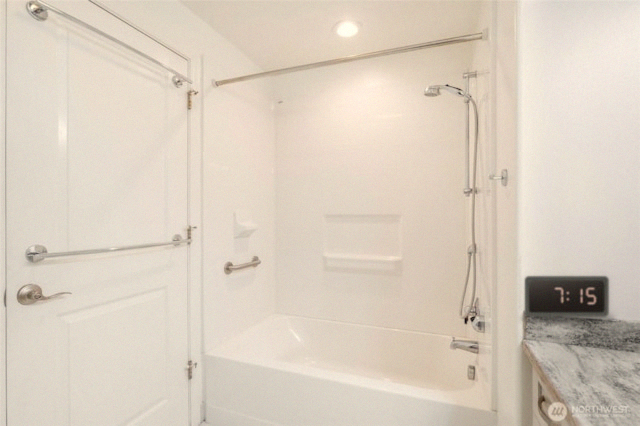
7:15
